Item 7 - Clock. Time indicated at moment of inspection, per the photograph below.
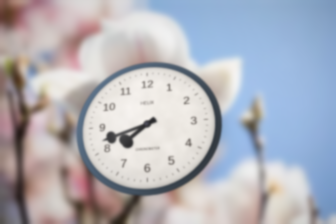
7:42
